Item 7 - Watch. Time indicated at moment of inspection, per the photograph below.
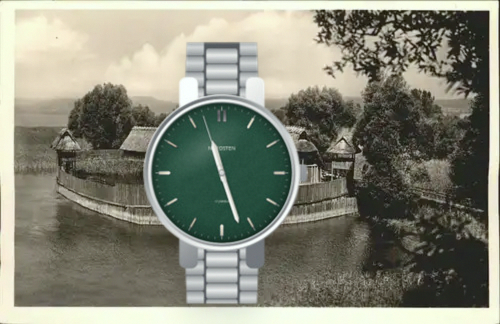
11:26:57
